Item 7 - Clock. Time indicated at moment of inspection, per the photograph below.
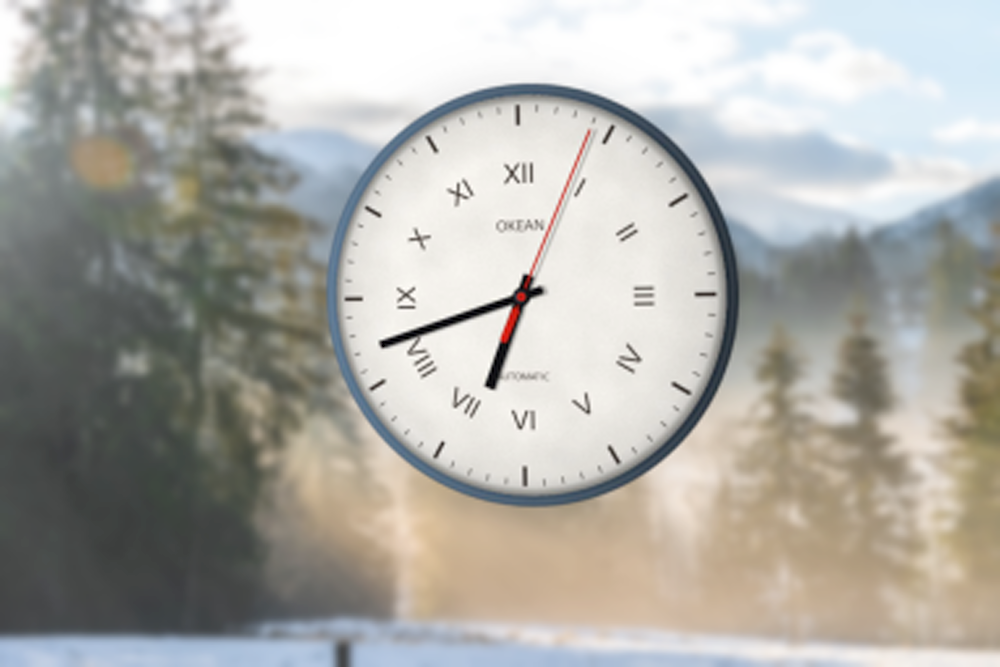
6:42:04
